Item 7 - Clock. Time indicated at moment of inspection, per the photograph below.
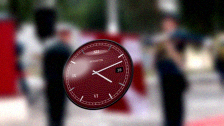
4:12
